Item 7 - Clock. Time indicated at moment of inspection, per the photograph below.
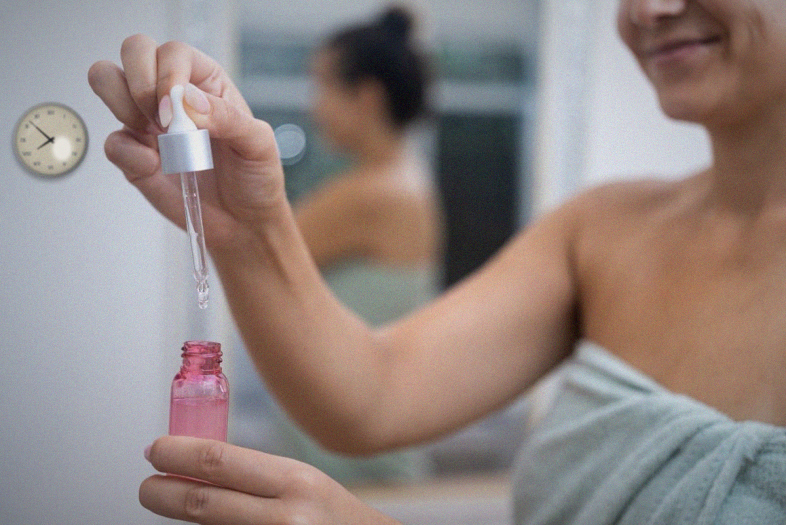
7:52
